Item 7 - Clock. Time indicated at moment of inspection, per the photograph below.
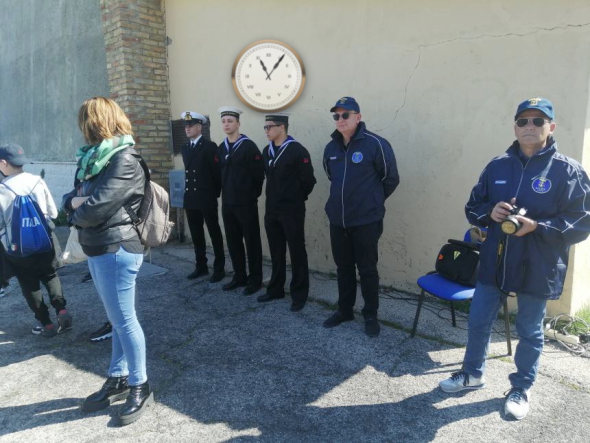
11:06
